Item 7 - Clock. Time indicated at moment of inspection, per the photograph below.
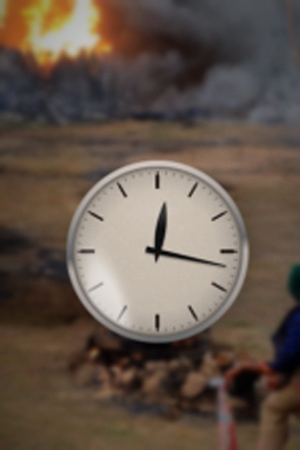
12:17
